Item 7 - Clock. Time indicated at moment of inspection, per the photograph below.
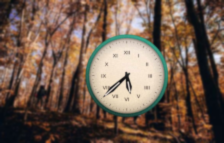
5:38
